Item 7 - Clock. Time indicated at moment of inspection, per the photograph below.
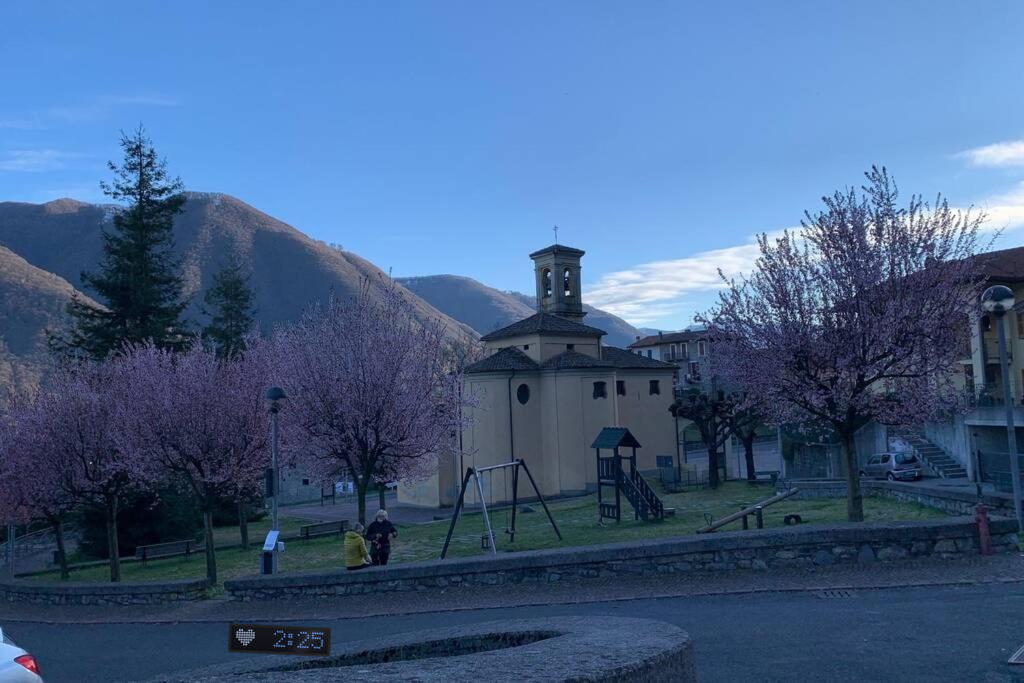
2:25
